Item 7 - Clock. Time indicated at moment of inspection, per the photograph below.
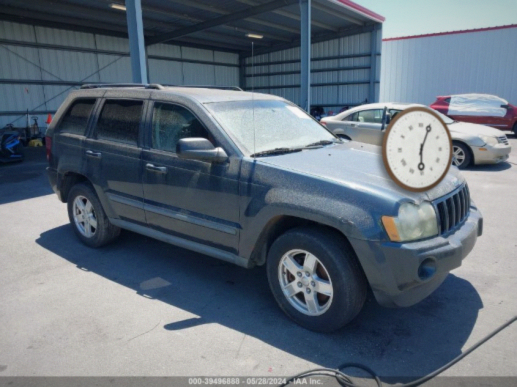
6:04
